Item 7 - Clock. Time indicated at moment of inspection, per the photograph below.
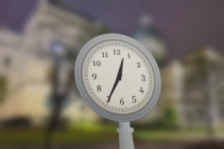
12:35
